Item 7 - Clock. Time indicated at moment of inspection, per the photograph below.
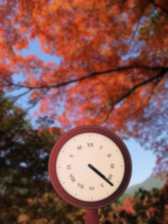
4:22
